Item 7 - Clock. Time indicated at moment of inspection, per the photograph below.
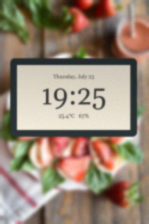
19:25
